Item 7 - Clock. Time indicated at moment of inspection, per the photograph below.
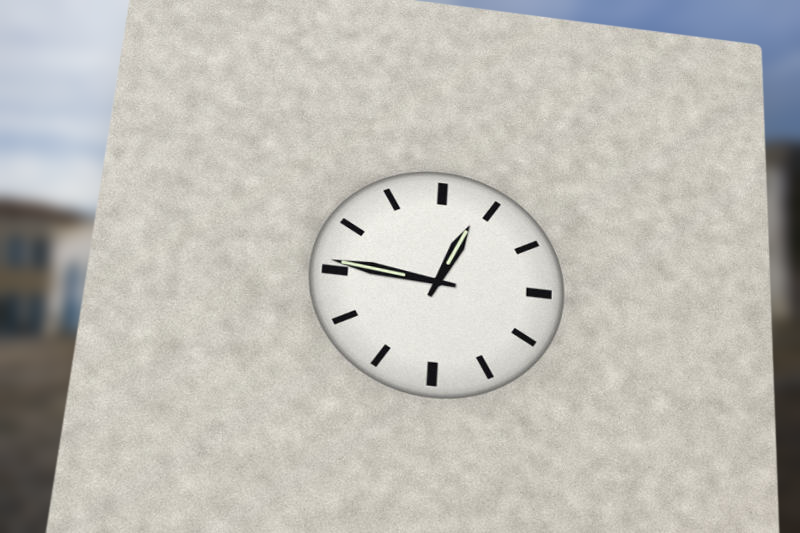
12:46
